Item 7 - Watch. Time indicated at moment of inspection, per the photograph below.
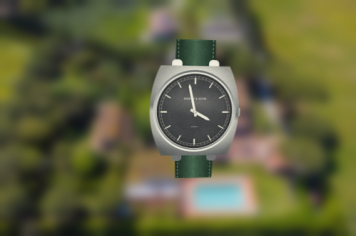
3:58
